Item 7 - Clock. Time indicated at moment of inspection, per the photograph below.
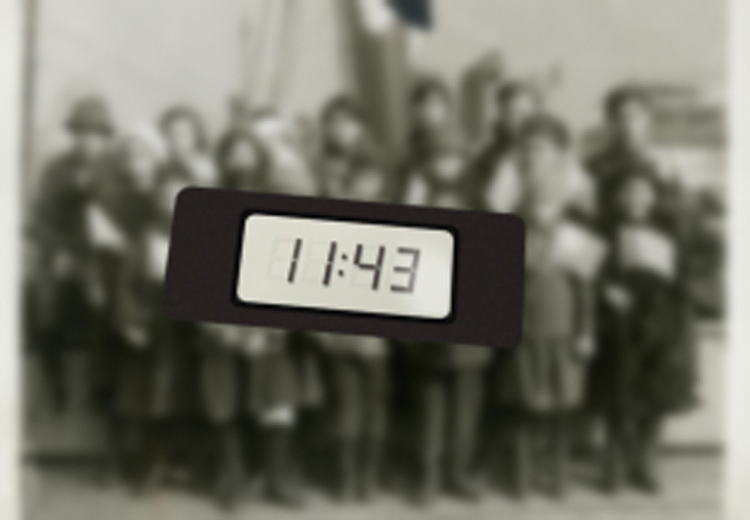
11:43
